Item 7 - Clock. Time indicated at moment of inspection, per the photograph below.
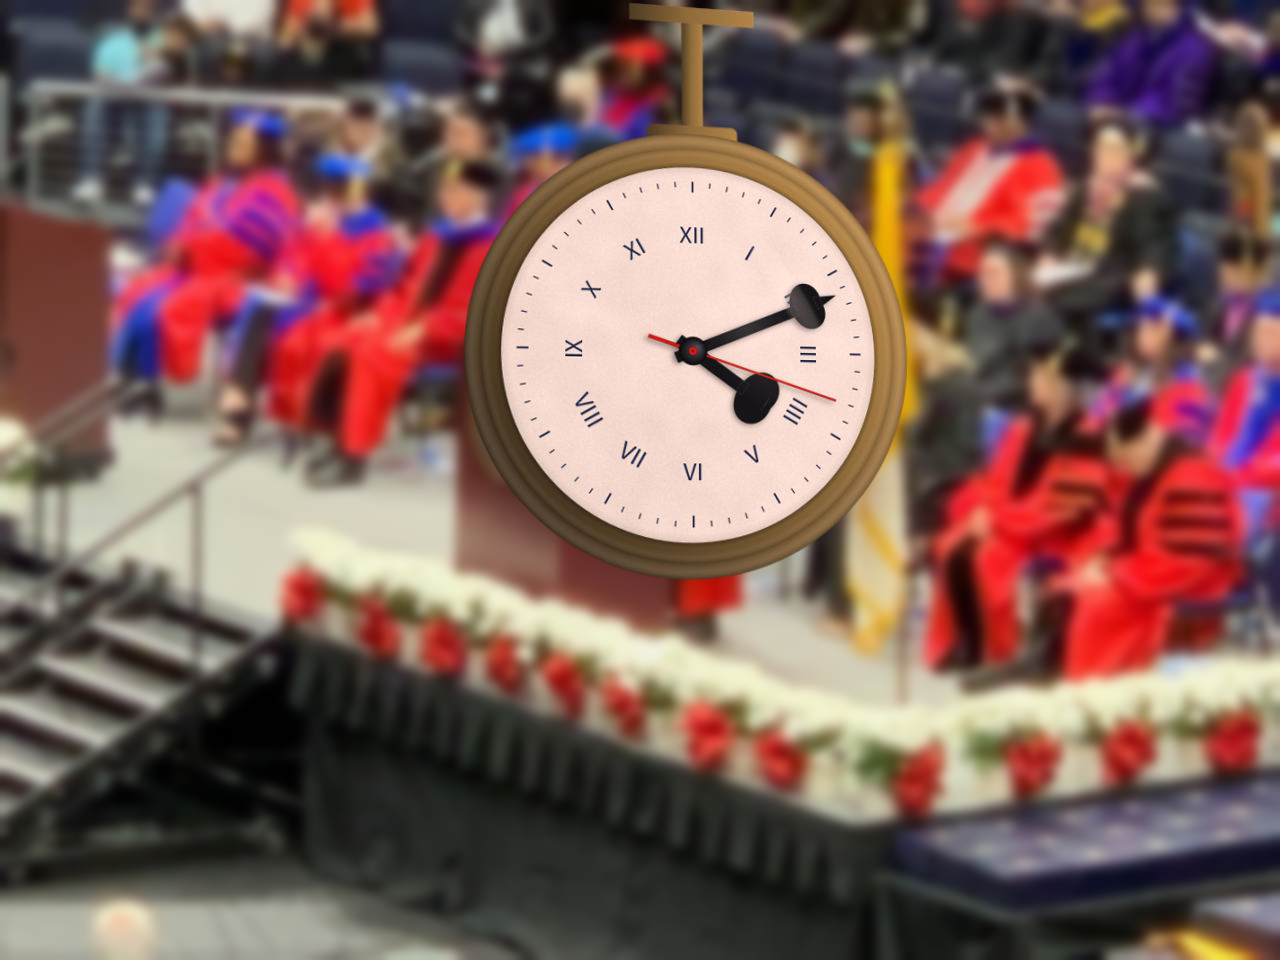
4:11:18
